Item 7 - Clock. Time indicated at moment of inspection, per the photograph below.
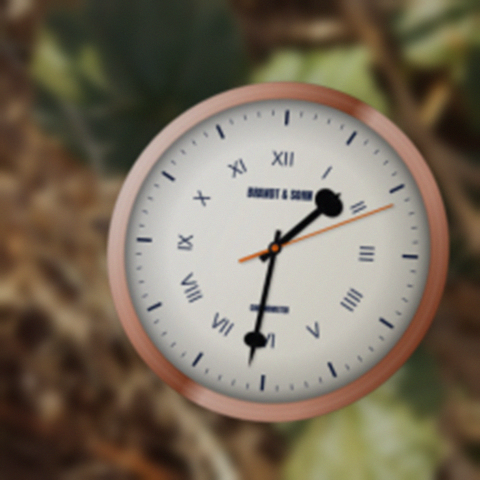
1:31:11
